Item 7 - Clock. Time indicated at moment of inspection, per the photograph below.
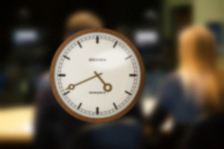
4:41
